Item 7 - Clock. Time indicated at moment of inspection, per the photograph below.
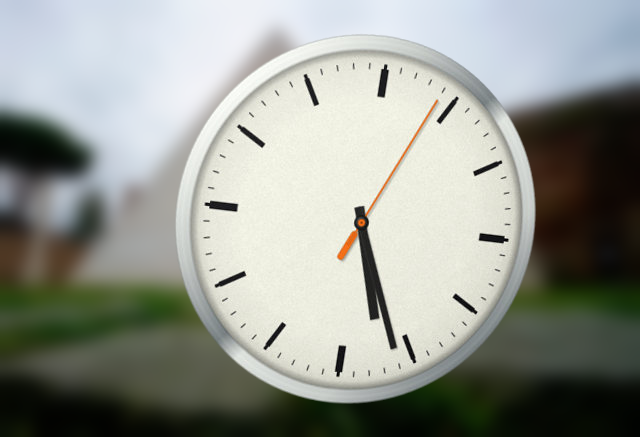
5:26:04
